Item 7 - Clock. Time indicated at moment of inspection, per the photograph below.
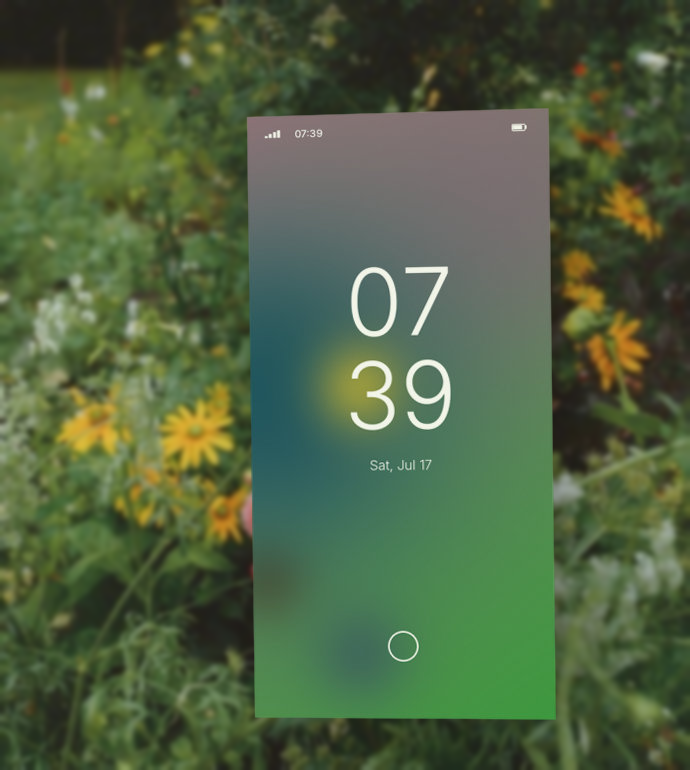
7:39
